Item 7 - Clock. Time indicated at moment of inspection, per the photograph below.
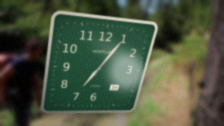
7:05
